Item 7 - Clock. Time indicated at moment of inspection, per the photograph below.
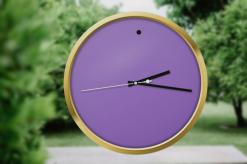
2:15:43
